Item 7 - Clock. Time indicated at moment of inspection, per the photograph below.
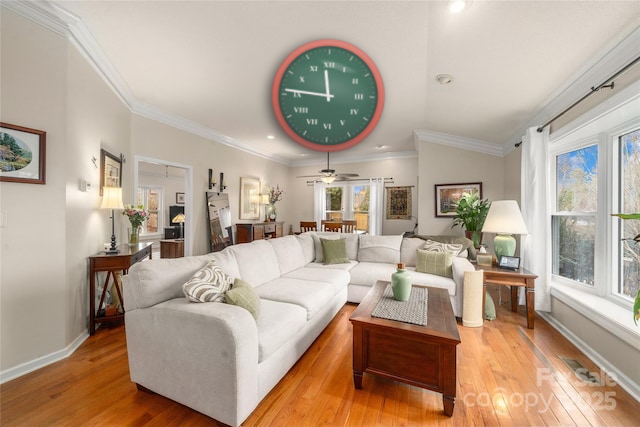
11:46
